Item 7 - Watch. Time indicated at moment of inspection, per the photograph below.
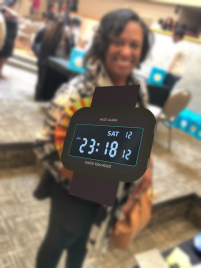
23:18:12
